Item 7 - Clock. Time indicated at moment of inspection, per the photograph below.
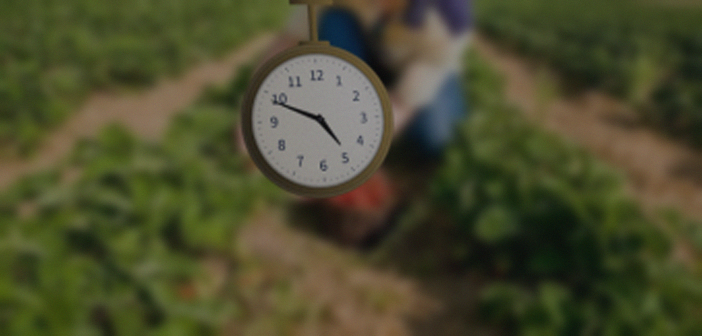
4:49
